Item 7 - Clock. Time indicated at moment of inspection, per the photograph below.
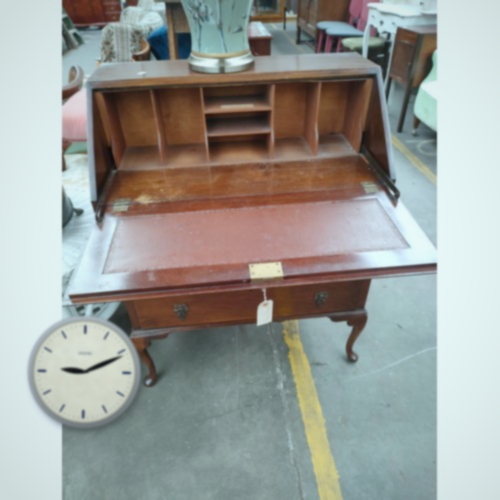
9:11
